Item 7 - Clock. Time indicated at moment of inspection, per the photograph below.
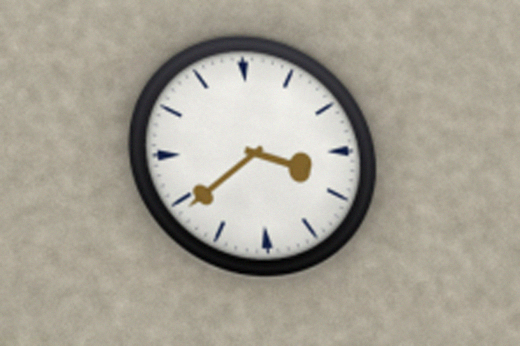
3:39
